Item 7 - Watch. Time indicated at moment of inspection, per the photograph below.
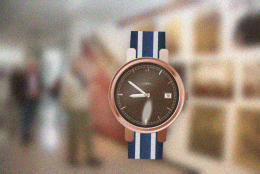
8:51
